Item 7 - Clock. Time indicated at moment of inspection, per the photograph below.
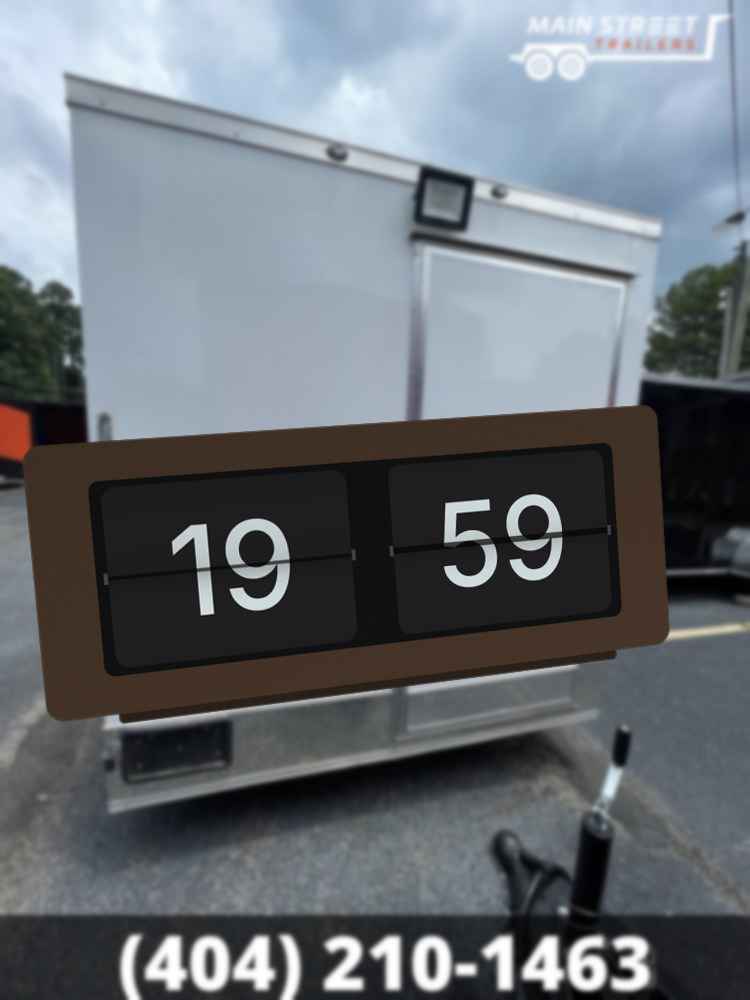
19:59
